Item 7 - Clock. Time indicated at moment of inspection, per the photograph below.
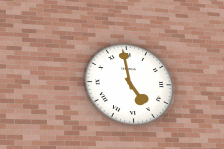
4:59
